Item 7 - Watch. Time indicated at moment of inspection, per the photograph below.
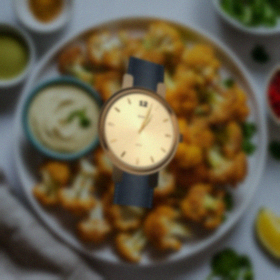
1:03
